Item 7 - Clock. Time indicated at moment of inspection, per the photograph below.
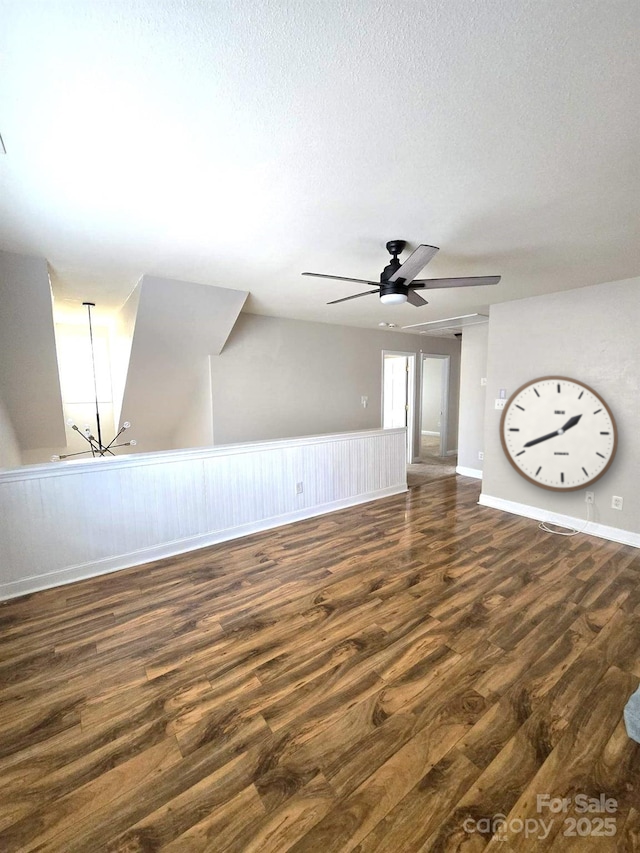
1:41
